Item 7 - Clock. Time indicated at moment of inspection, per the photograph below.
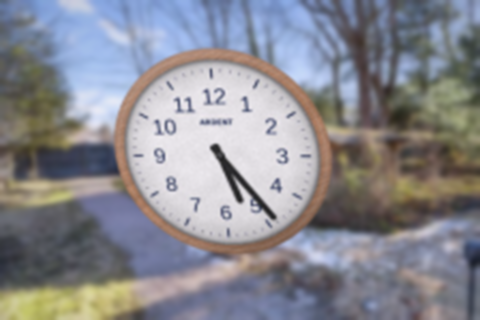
5:24
